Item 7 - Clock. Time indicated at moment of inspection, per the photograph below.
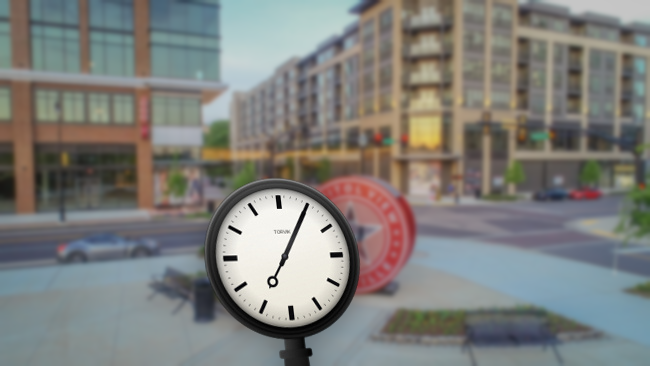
7:05
